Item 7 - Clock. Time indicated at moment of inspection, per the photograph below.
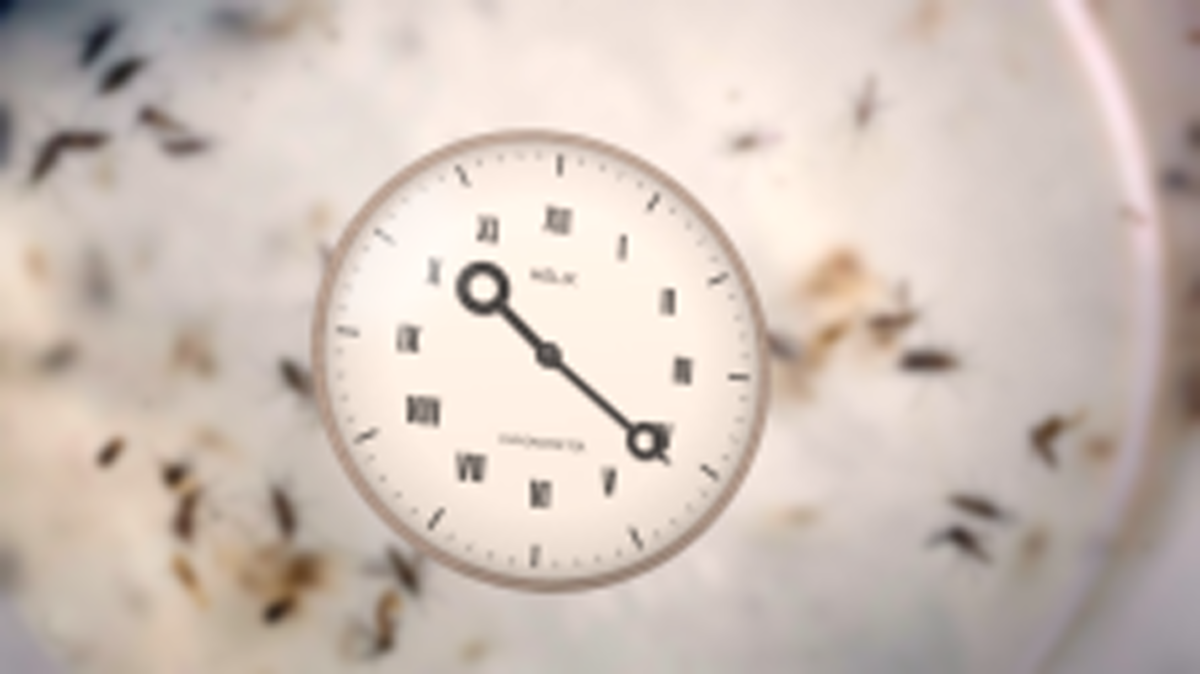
10:21
